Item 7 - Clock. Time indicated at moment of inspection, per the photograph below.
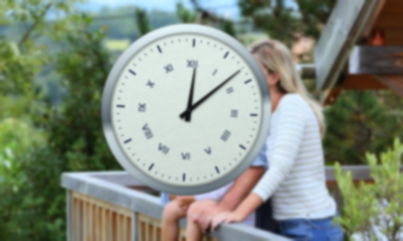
12:08
